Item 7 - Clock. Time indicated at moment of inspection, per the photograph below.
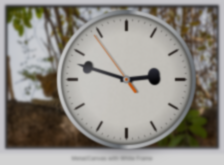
2:47:54
